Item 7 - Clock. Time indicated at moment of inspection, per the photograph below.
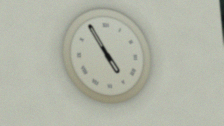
4:55
